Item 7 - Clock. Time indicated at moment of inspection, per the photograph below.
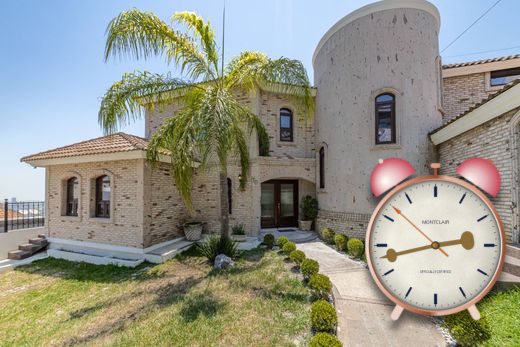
2:42:52
